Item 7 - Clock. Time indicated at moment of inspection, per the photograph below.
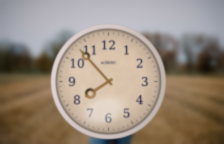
7:53
